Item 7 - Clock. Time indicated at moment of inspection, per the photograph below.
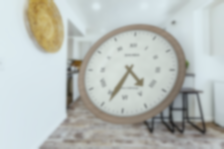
4:34
